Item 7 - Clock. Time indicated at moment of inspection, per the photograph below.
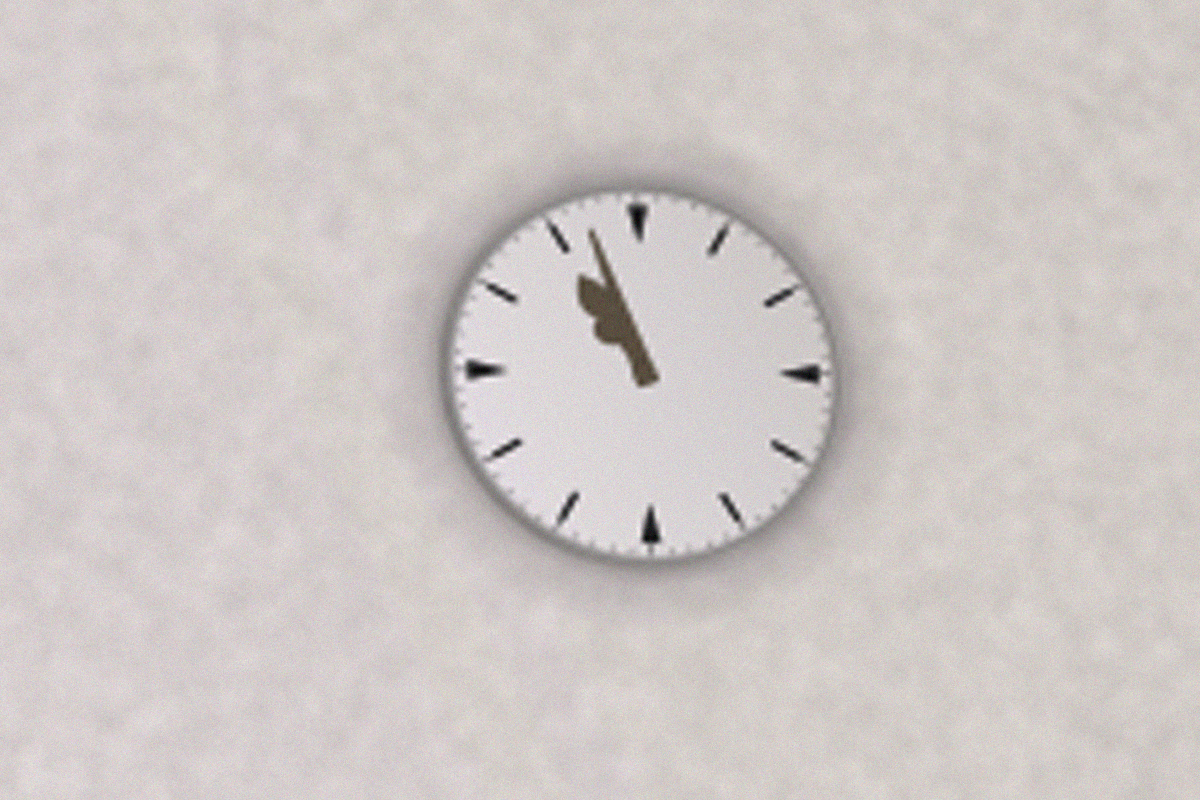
10:57
